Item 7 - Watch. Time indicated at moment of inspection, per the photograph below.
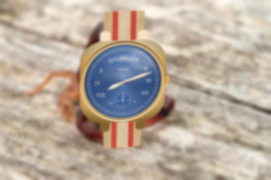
8:12
